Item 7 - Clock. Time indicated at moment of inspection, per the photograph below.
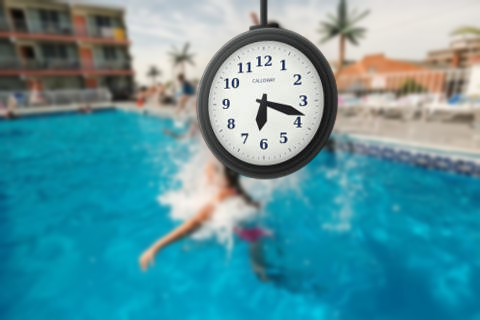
6:18
